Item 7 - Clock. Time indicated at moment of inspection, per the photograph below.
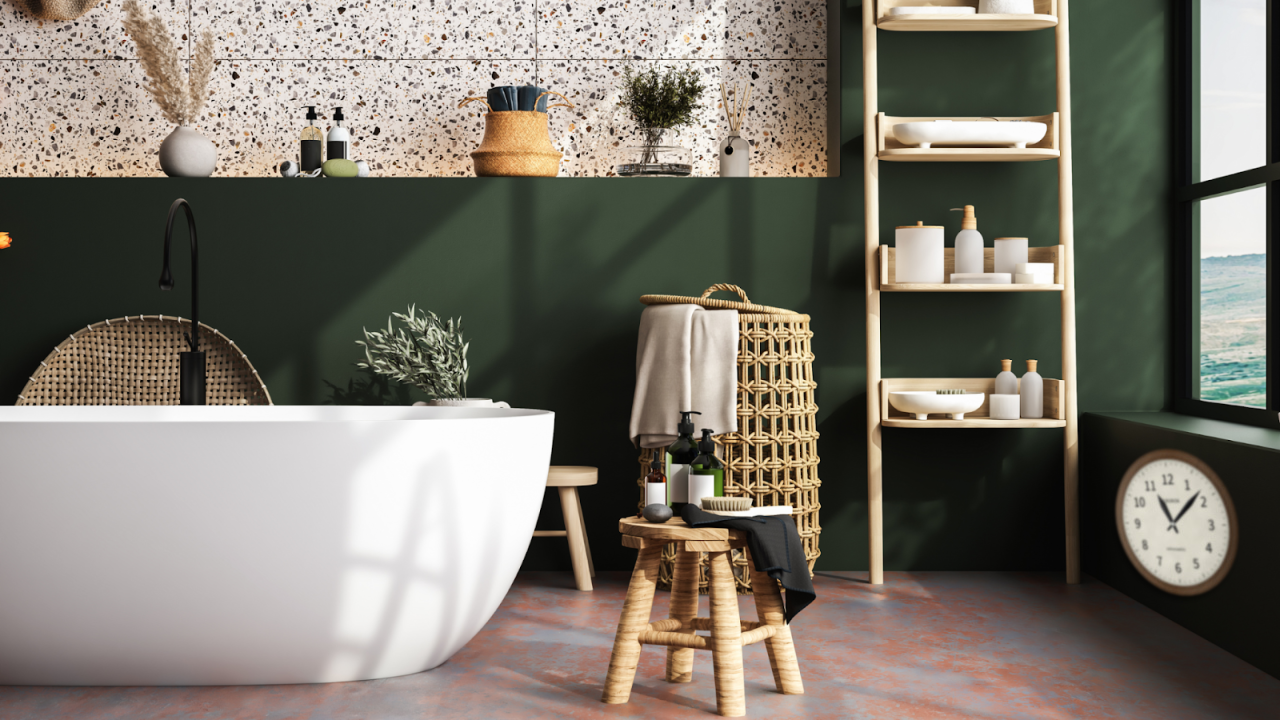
11:08
